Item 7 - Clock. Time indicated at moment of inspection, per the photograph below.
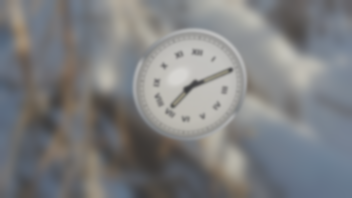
7:10
